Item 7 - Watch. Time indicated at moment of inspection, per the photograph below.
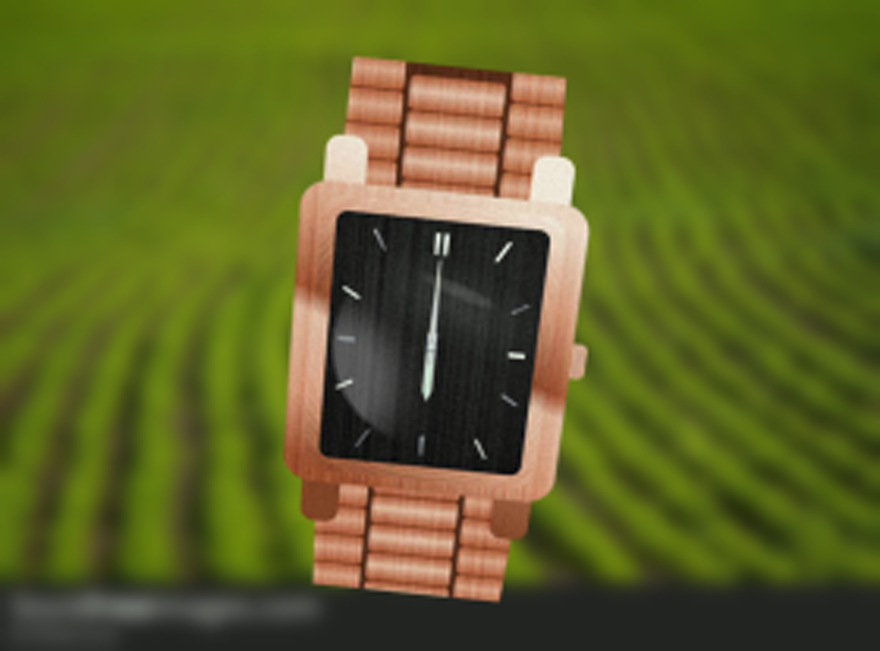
6:00
